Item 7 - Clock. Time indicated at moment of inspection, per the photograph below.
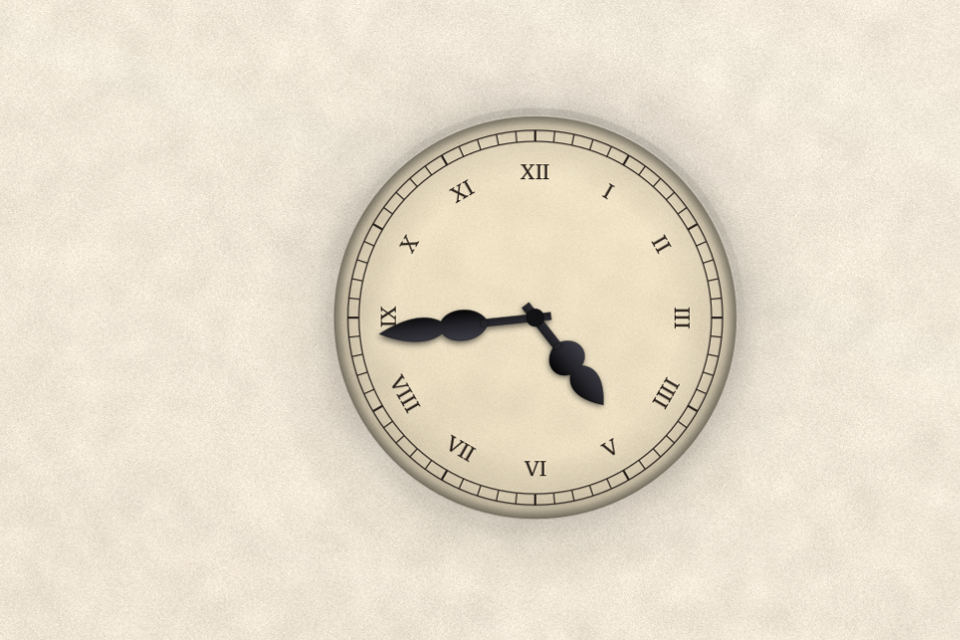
4:44
